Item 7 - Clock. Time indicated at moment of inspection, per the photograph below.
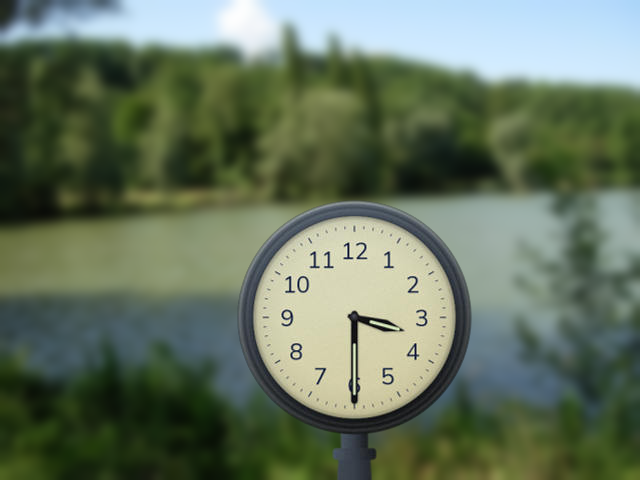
3:30
